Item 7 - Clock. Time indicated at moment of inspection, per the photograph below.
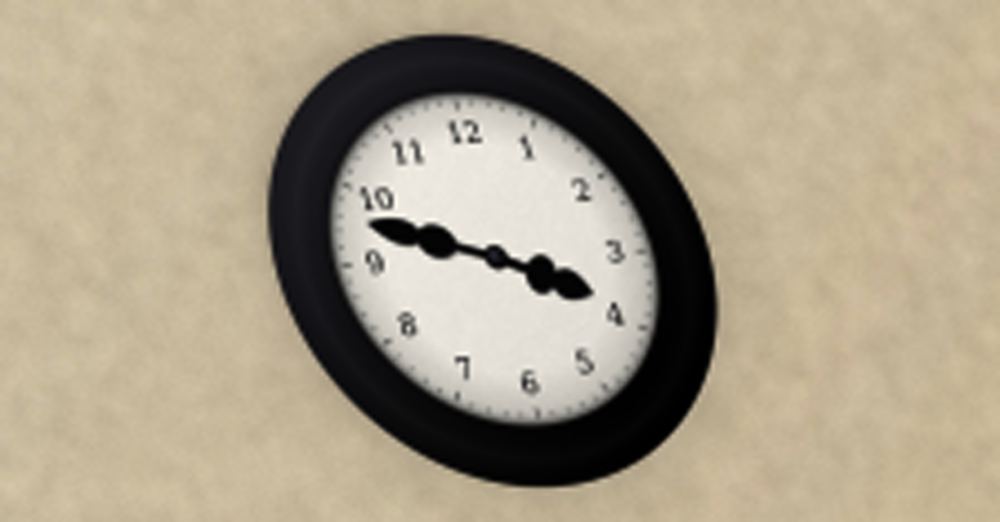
3:48
